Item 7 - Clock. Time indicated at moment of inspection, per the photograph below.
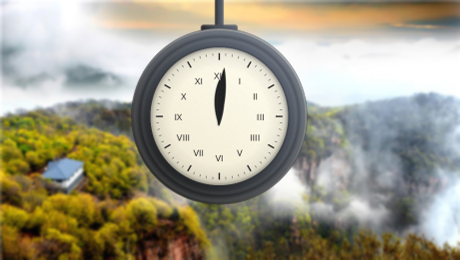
12:01
